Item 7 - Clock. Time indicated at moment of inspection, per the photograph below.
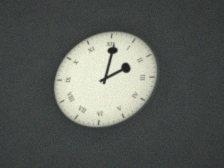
2:01
